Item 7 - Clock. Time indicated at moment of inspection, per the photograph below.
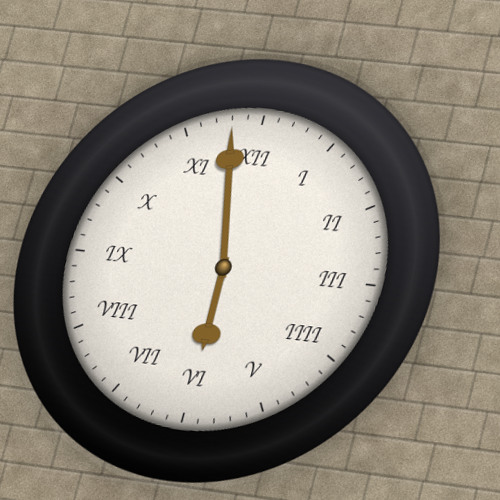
5:58
